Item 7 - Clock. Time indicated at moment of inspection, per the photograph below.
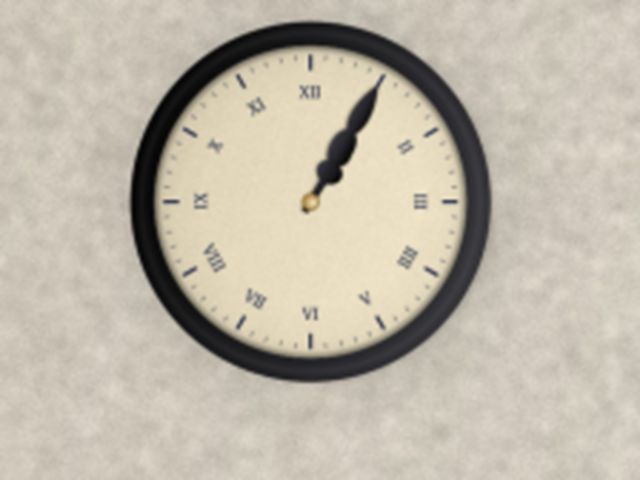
1:05
